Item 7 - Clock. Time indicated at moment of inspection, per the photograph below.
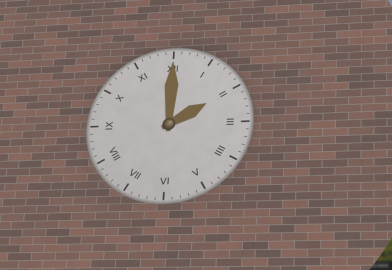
2:00
